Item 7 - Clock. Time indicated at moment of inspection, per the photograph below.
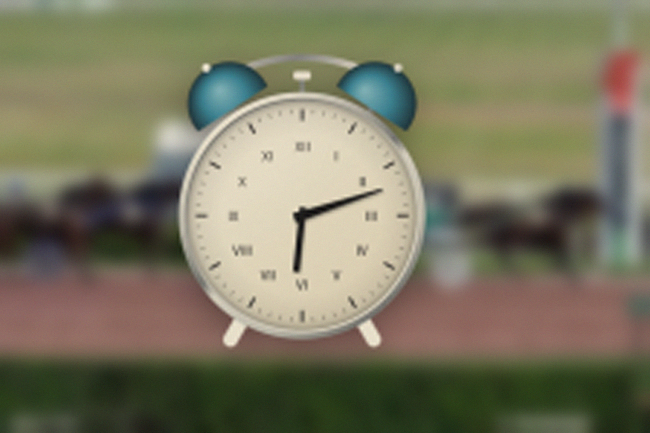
6:12
